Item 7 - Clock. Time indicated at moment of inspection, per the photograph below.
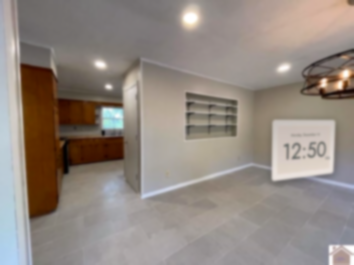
12:50
